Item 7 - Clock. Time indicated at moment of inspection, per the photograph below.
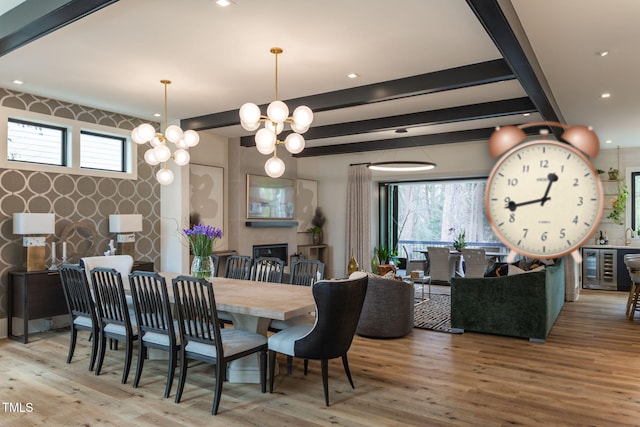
12:43
